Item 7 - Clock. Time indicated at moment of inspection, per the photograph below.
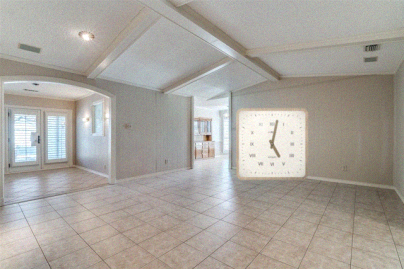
5:02
